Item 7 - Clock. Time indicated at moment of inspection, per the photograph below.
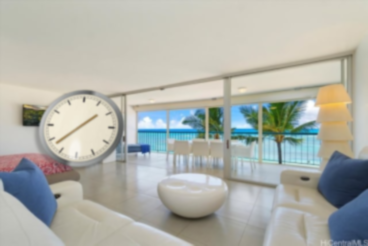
1:38
